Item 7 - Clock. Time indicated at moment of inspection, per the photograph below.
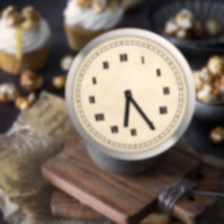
6:25
